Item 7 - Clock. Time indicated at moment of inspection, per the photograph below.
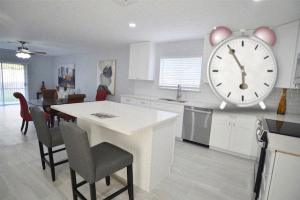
5:55
